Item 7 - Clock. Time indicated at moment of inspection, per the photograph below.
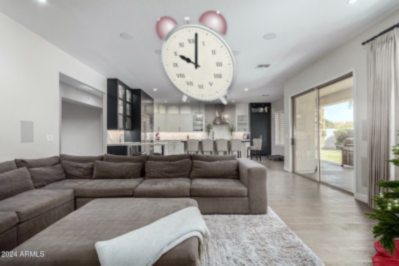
10:02
